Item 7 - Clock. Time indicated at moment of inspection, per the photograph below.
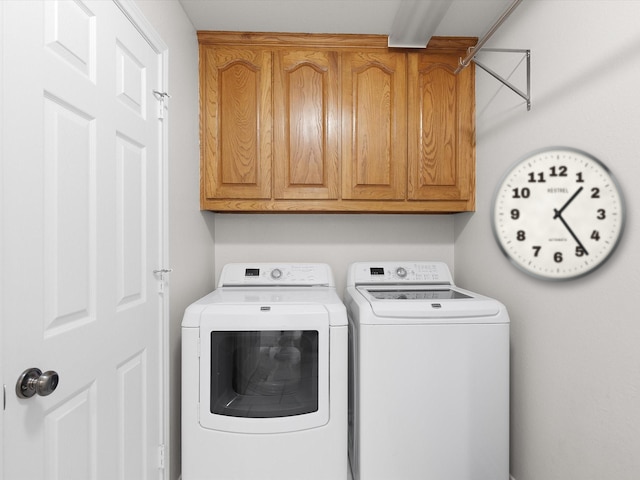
1:24
